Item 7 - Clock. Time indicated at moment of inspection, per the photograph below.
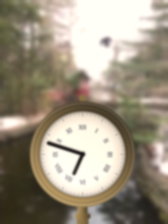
6:48
